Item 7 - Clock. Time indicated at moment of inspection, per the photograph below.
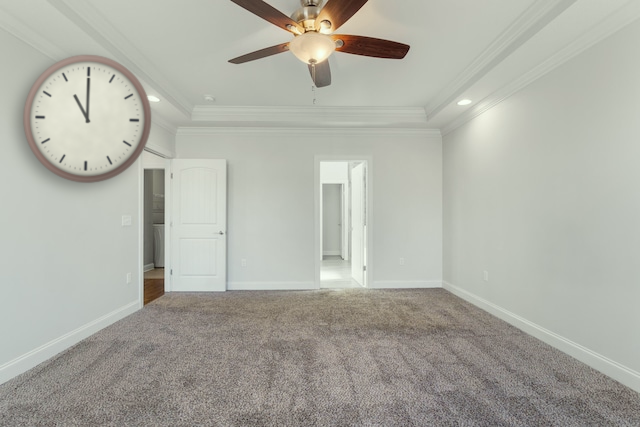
11:00
